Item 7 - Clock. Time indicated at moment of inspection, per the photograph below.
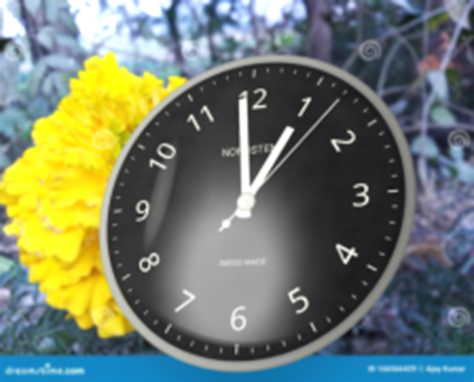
12:59:07
